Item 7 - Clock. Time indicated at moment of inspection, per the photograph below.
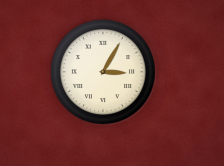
3:05
